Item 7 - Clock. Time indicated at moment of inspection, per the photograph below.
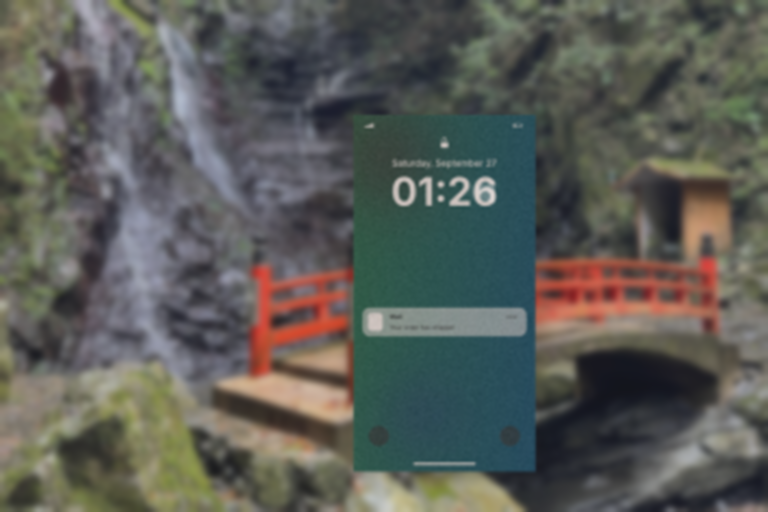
1:26
